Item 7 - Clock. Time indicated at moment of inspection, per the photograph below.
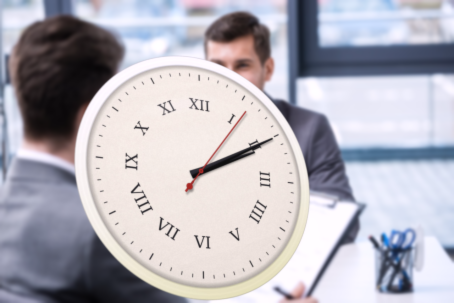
2:10:06
